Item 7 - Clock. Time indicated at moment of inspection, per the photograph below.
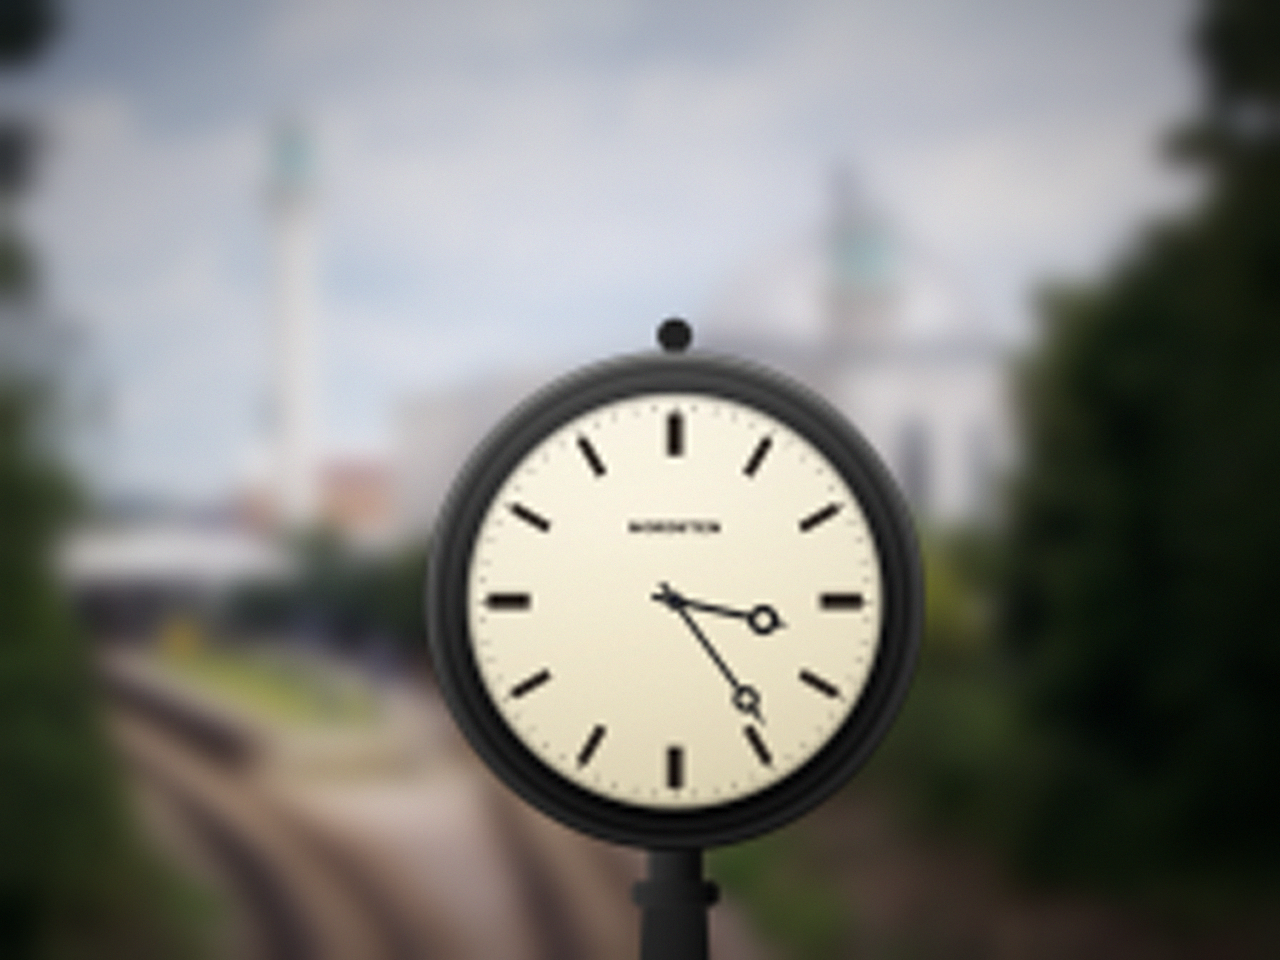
3:24
